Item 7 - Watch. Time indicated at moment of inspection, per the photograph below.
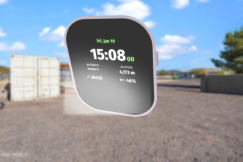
15:08
